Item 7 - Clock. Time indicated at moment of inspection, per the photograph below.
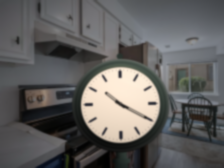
10:20
